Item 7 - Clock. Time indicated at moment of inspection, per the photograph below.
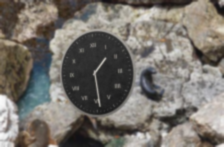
1:29
